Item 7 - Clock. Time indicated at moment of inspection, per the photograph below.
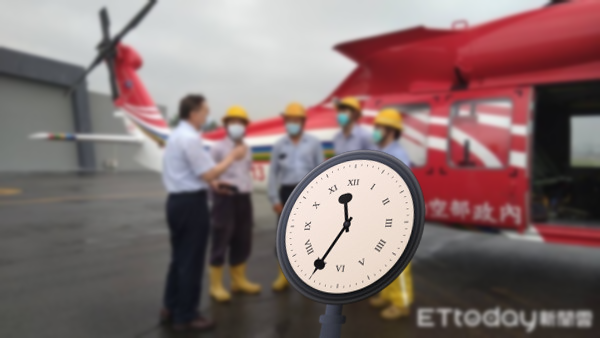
11:35
